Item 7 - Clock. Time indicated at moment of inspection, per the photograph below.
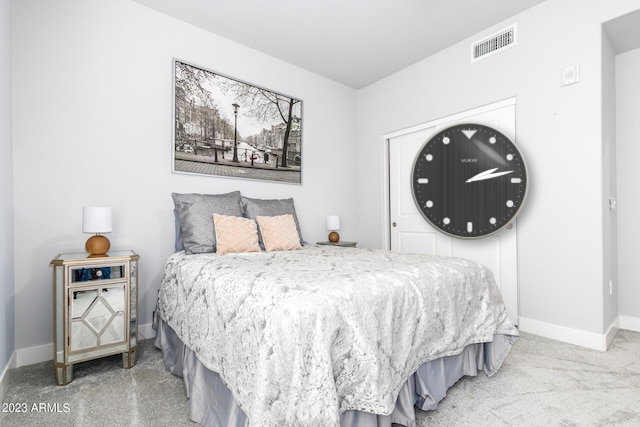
2:13
